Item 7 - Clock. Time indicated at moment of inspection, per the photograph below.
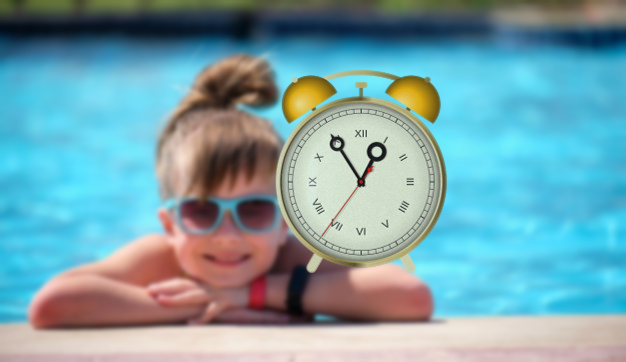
12:54:36
